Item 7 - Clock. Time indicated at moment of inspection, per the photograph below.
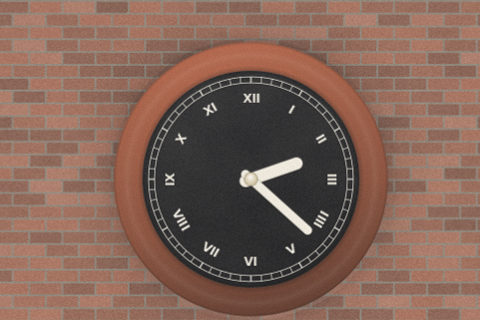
2:22
